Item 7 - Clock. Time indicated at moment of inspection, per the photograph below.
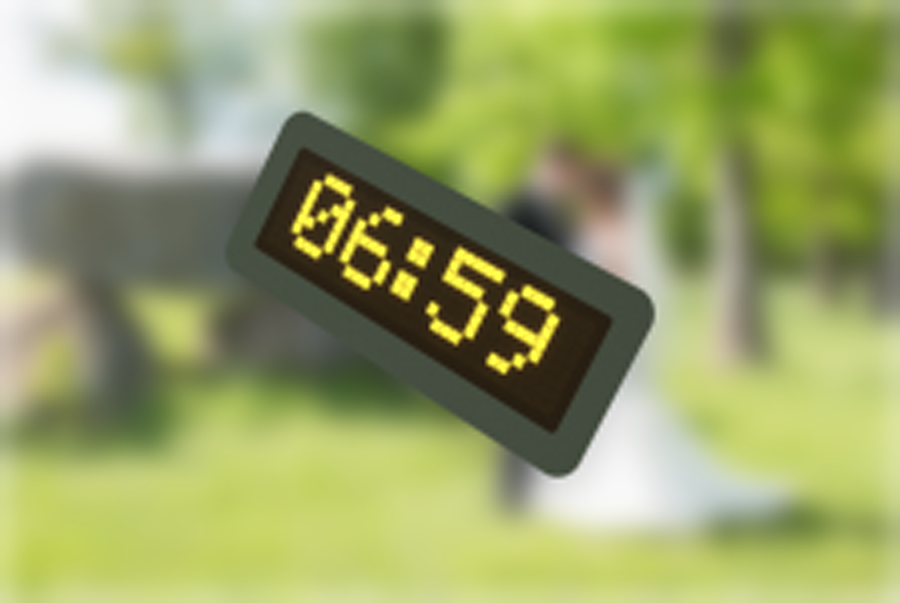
6:59
